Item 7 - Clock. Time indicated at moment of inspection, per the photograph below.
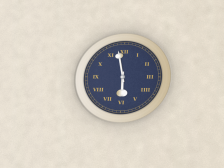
5:58
